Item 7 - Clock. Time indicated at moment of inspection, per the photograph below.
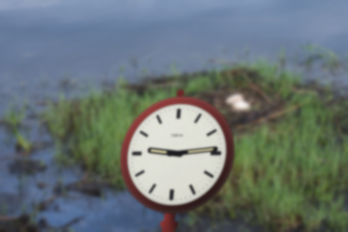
9:14
